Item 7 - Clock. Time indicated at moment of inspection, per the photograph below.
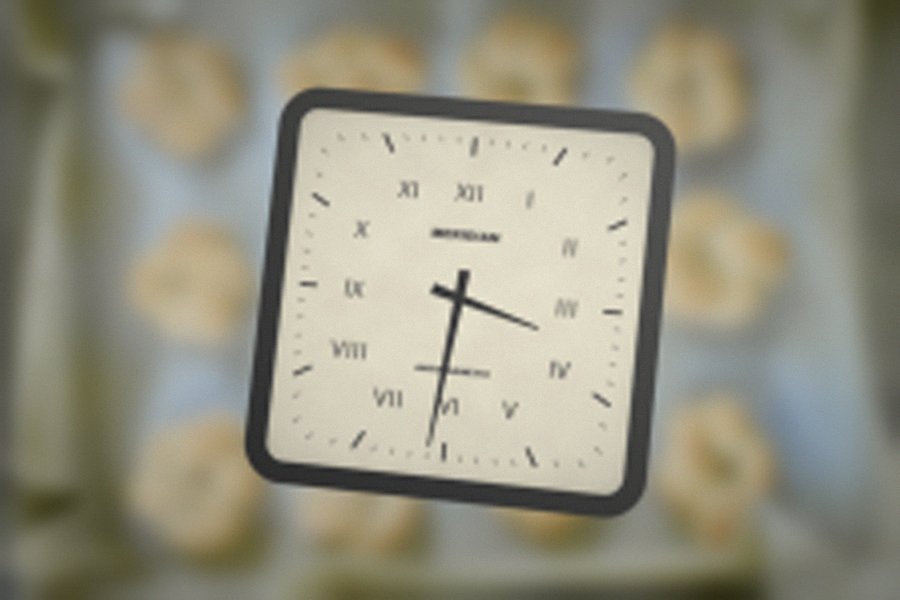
3:31
